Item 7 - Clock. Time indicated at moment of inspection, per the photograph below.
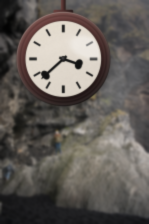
3:38
